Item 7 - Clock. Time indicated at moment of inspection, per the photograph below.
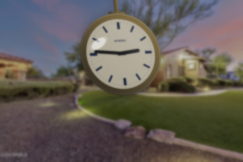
2:46
